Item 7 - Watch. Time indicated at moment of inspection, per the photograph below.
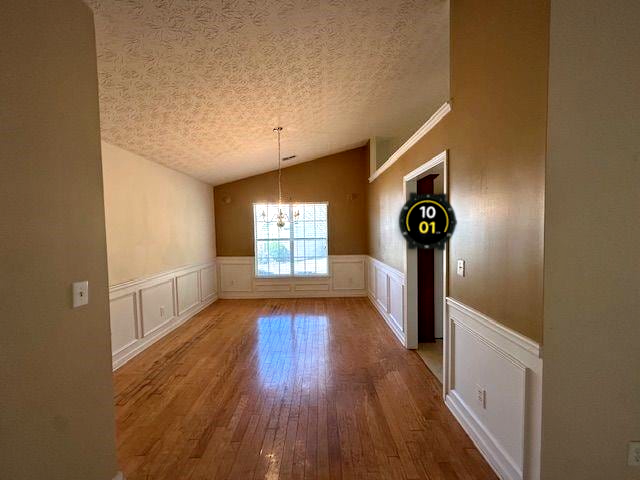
10:01
